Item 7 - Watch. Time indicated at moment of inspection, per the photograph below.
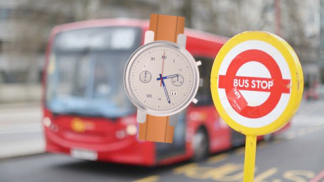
2:26
